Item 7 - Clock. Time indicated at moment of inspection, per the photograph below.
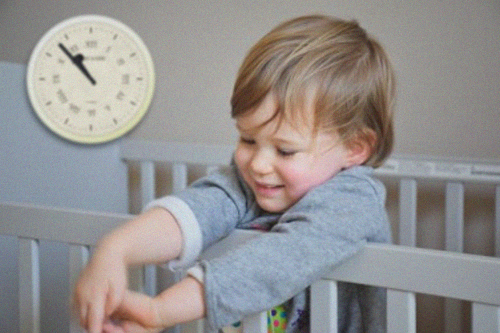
10:53
